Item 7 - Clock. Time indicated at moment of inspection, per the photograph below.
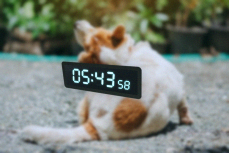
5:43:58
